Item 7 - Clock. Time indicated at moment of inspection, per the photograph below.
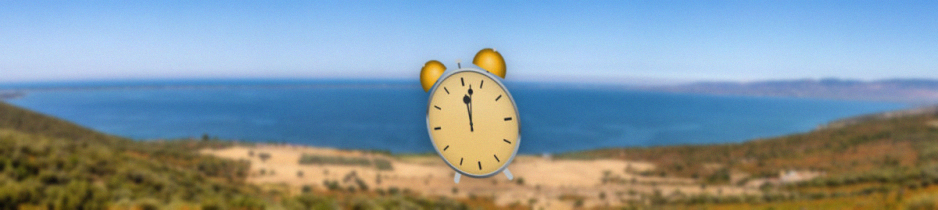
12:02
